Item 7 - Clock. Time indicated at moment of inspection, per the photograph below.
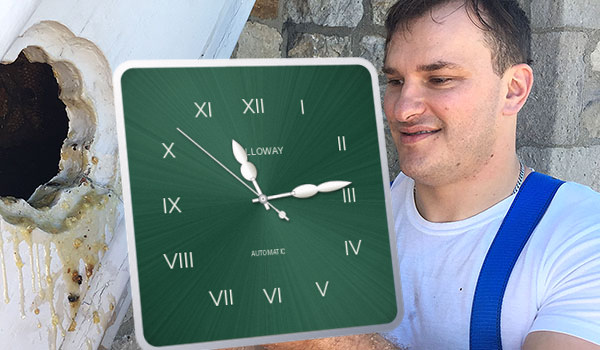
11:13:52
